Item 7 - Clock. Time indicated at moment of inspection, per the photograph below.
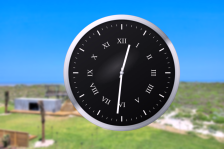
12:31
